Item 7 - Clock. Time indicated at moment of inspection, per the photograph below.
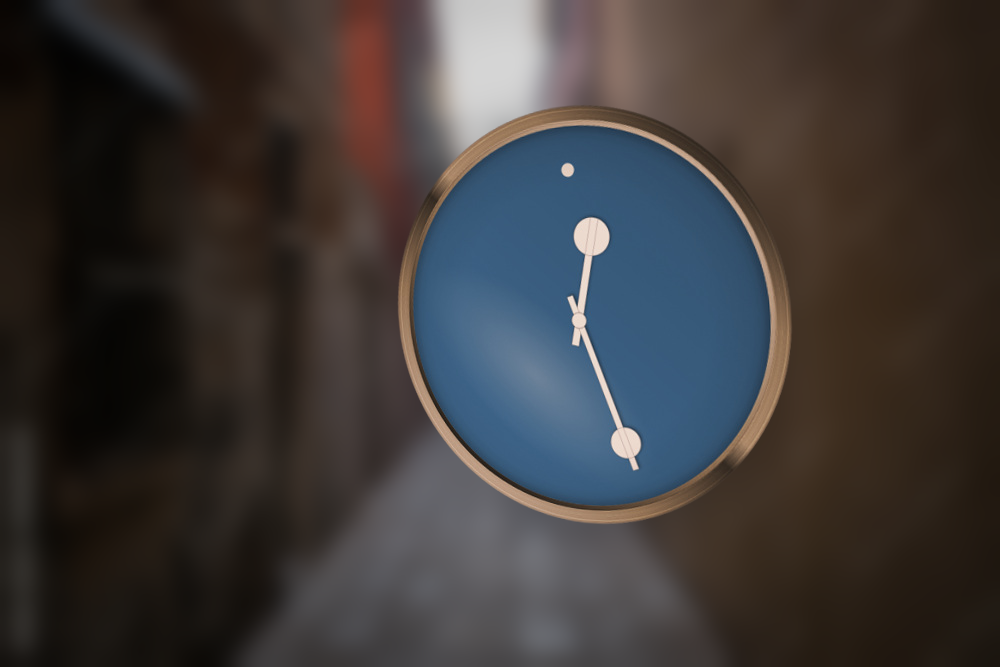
12:27
